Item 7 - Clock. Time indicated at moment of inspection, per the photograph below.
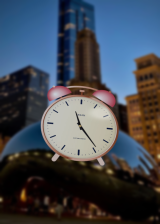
11:24
